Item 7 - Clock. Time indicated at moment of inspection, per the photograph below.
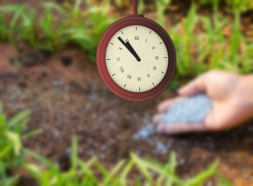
10:53
